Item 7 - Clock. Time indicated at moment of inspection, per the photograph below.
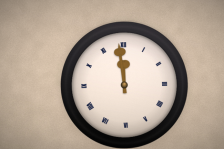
11:59
